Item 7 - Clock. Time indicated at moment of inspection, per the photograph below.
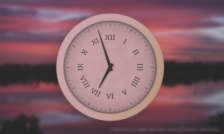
6:57
